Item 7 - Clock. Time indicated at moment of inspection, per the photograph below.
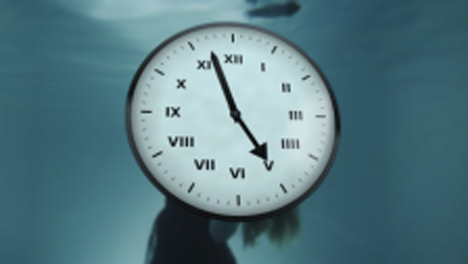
4:57
